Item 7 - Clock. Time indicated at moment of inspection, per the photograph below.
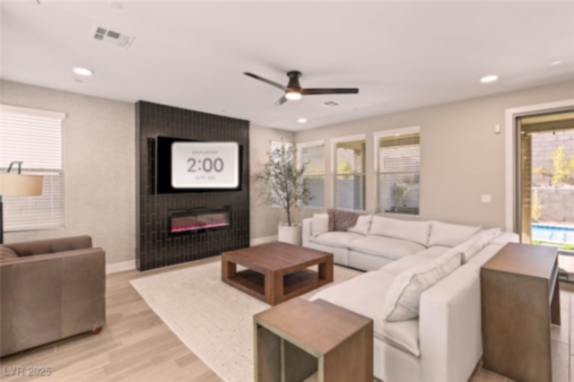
2:00
